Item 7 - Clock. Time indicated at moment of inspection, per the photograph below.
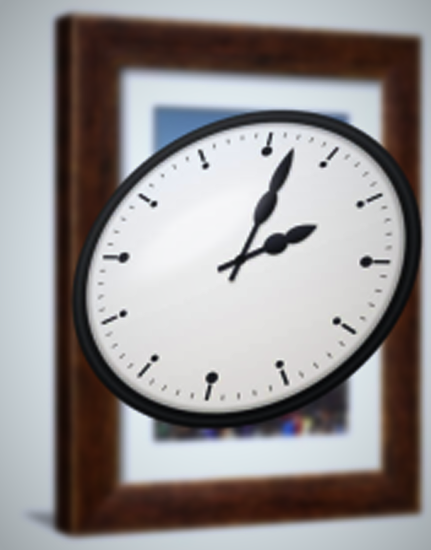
2:02
